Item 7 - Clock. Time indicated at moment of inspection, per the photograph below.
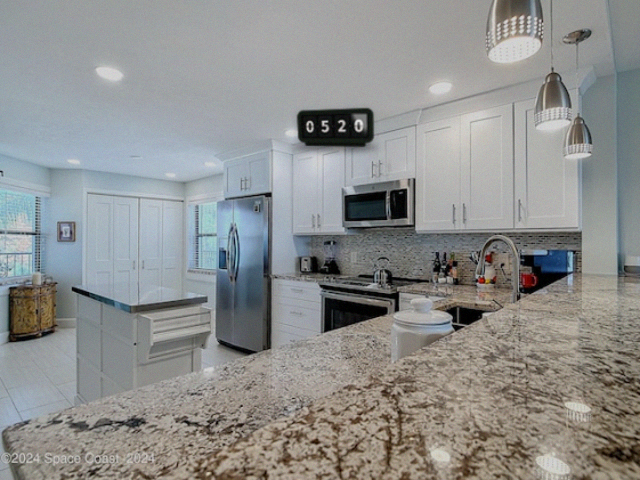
5:20
